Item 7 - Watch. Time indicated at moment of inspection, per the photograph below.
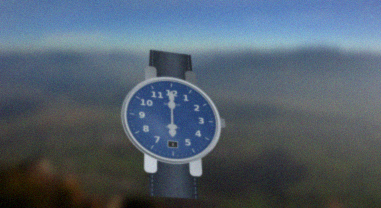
6:00
